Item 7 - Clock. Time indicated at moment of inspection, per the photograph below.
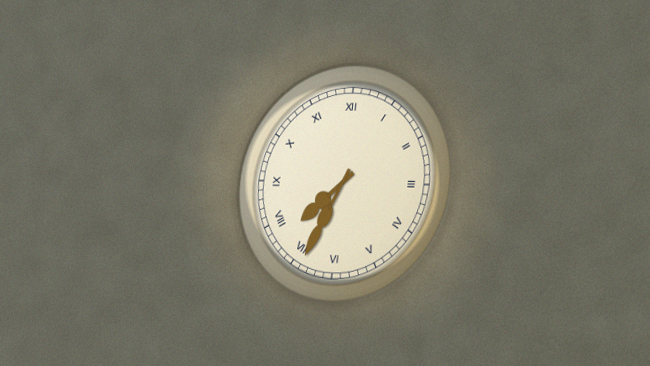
7:34
